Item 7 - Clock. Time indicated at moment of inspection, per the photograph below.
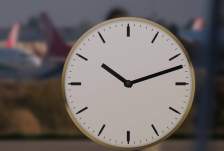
10:12
